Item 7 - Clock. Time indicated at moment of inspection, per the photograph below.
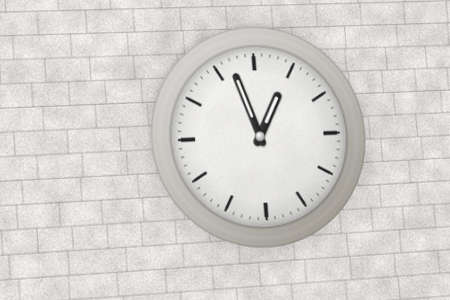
12:57
